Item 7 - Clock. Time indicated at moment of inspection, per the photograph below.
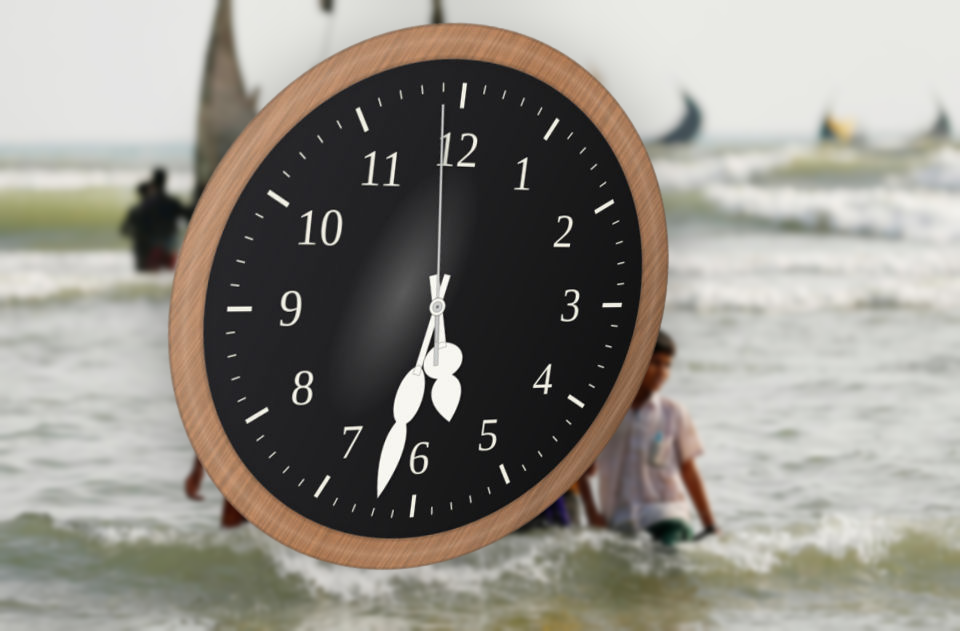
5:31:59
